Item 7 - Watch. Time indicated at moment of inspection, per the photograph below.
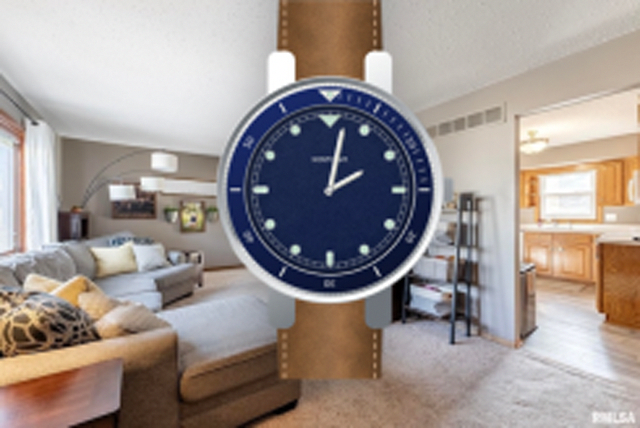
2:02
